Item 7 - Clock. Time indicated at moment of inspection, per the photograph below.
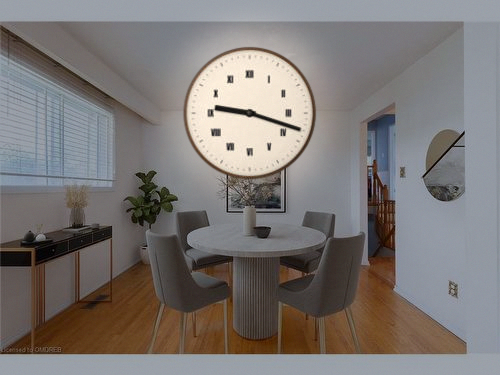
9:18
